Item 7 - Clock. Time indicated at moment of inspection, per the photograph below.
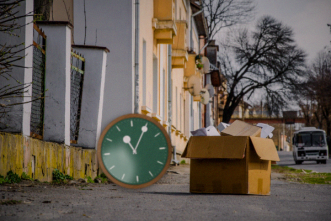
11:05
